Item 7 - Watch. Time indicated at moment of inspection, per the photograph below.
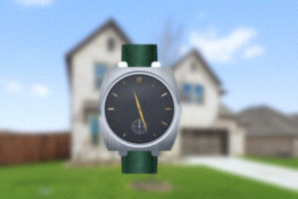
11:27
